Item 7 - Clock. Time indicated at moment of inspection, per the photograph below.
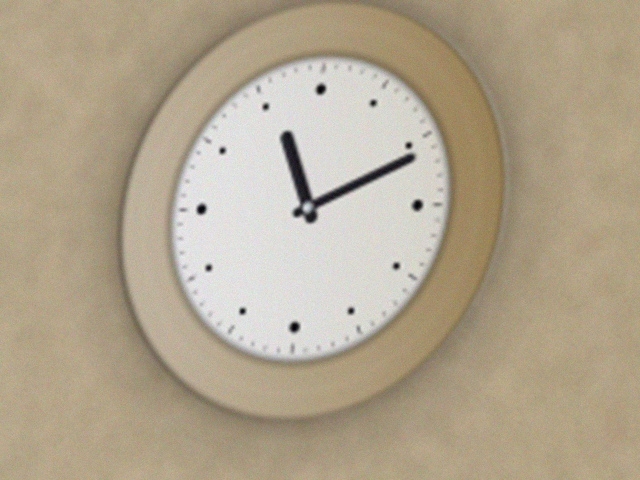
11:11
